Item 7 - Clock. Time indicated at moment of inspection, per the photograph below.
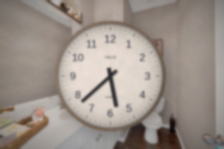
5:38
